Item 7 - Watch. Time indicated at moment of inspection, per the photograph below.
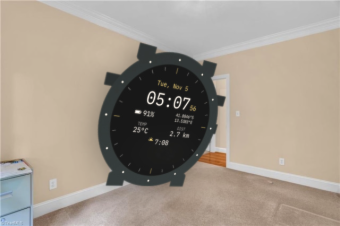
5:07
